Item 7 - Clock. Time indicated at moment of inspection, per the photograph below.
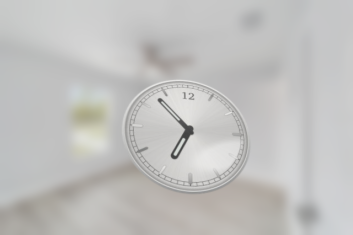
6:53
